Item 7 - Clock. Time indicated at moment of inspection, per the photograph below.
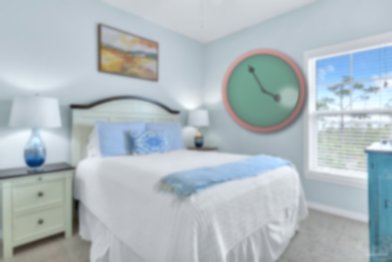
3:55
